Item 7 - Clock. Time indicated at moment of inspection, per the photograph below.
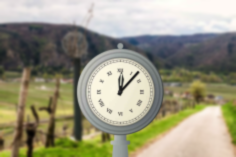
12:07
